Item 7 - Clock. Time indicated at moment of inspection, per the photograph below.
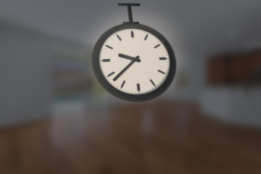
9:38
